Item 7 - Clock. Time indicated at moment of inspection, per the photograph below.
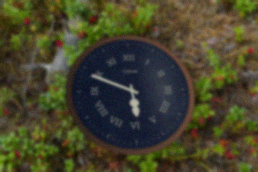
5:49
